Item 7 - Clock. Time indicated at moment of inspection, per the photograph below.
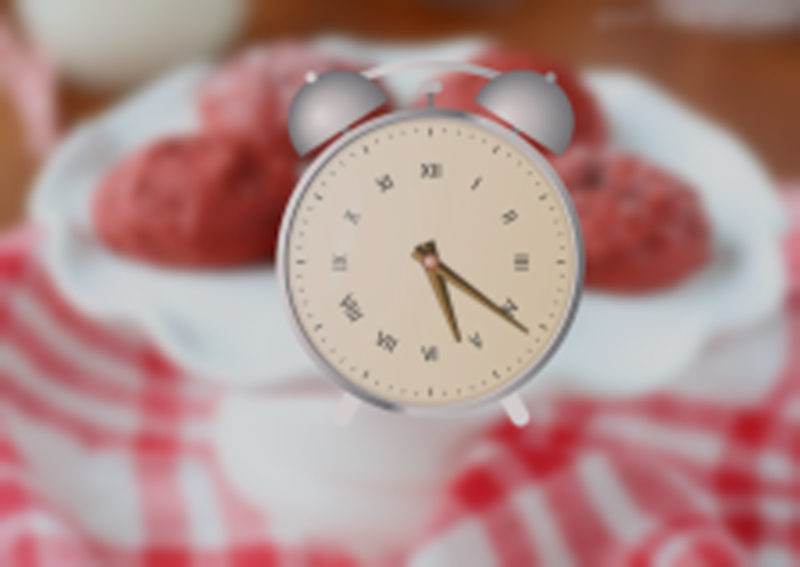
5:21
